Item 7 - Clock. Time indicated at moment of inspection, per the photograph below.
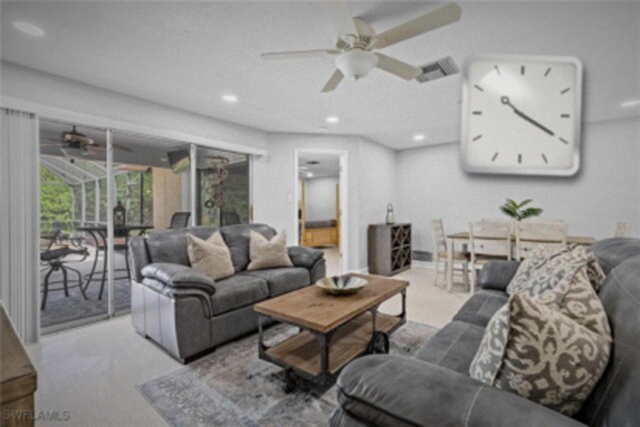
10:20
